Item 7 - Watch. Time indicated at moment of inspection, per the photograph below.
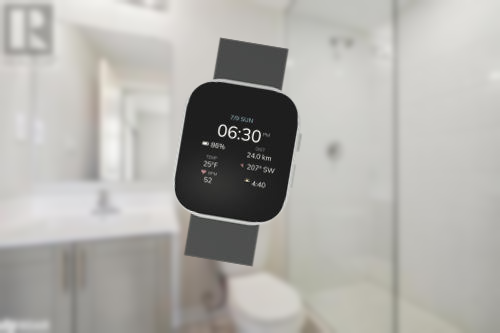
6:30
